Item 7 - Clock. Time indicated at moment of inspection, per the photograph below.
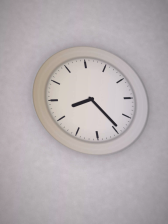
8:24
